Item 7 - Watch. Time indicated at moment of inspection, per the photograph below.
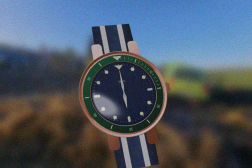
6:00
